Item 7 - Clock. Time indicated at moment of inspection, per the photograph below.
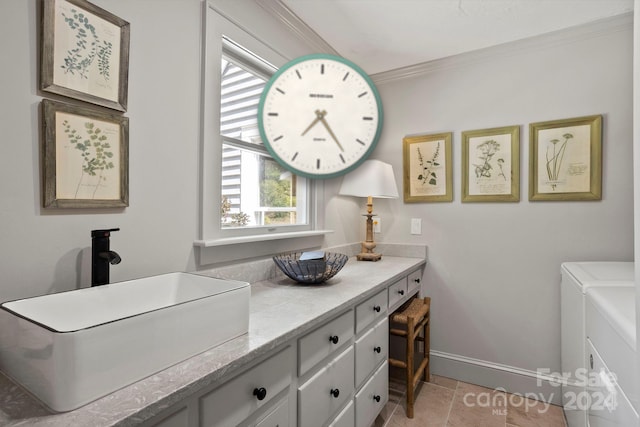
7:24
